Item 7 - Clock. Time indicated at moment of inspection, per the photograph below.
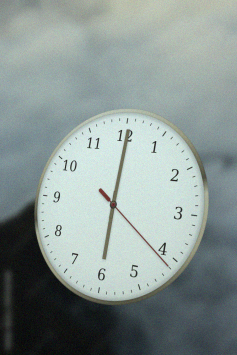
6:00:21
